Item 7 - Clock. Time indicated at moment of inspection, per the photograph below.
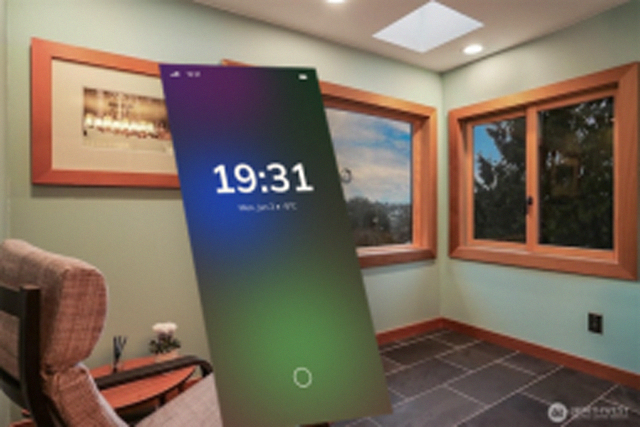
19:31
